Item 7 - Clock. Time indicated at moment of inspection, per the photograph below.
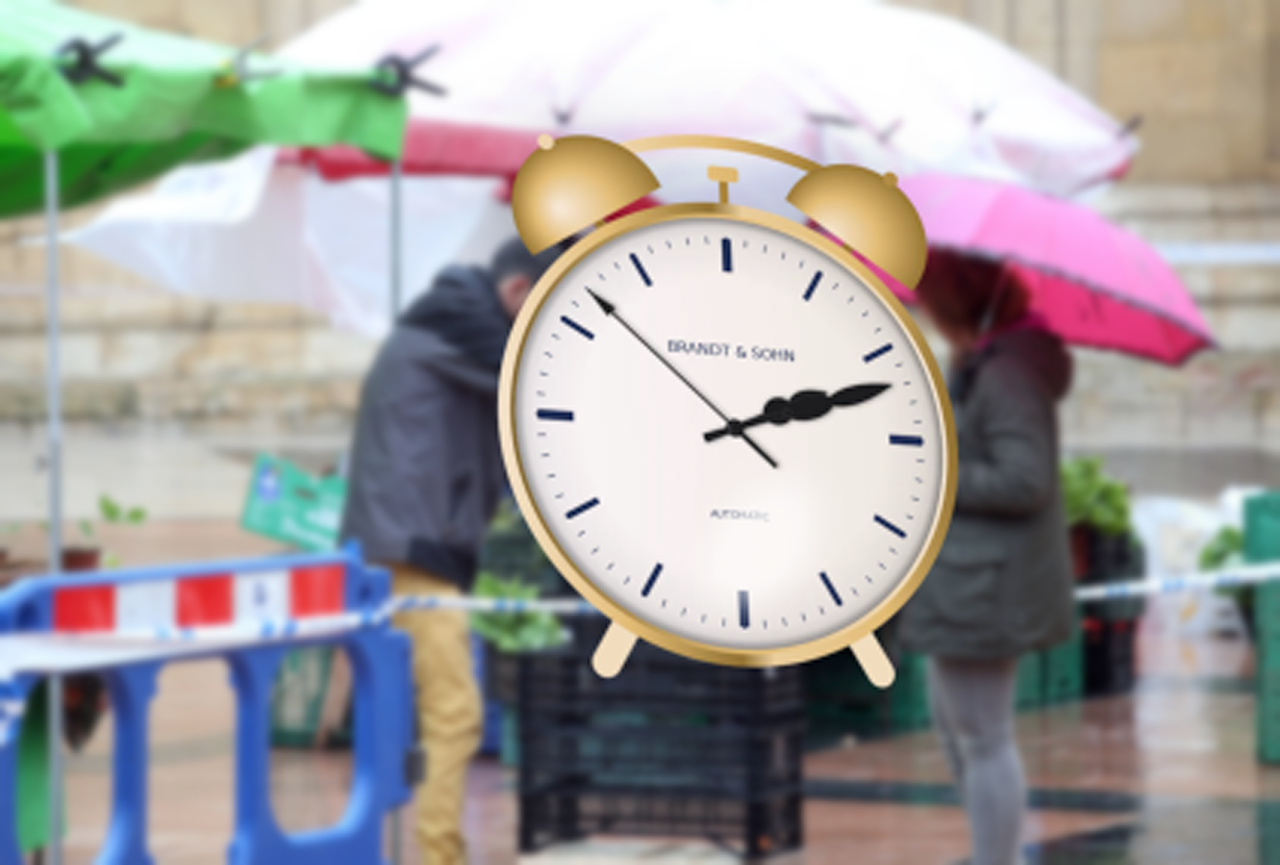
2:11:52
